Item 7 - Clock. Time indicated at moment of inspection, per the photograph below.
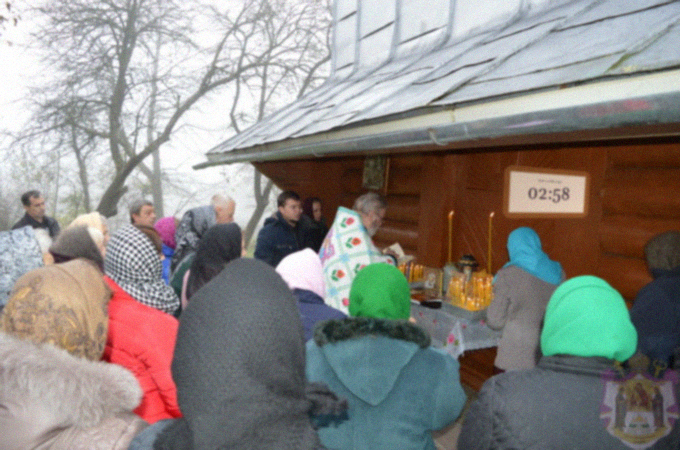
2:58
